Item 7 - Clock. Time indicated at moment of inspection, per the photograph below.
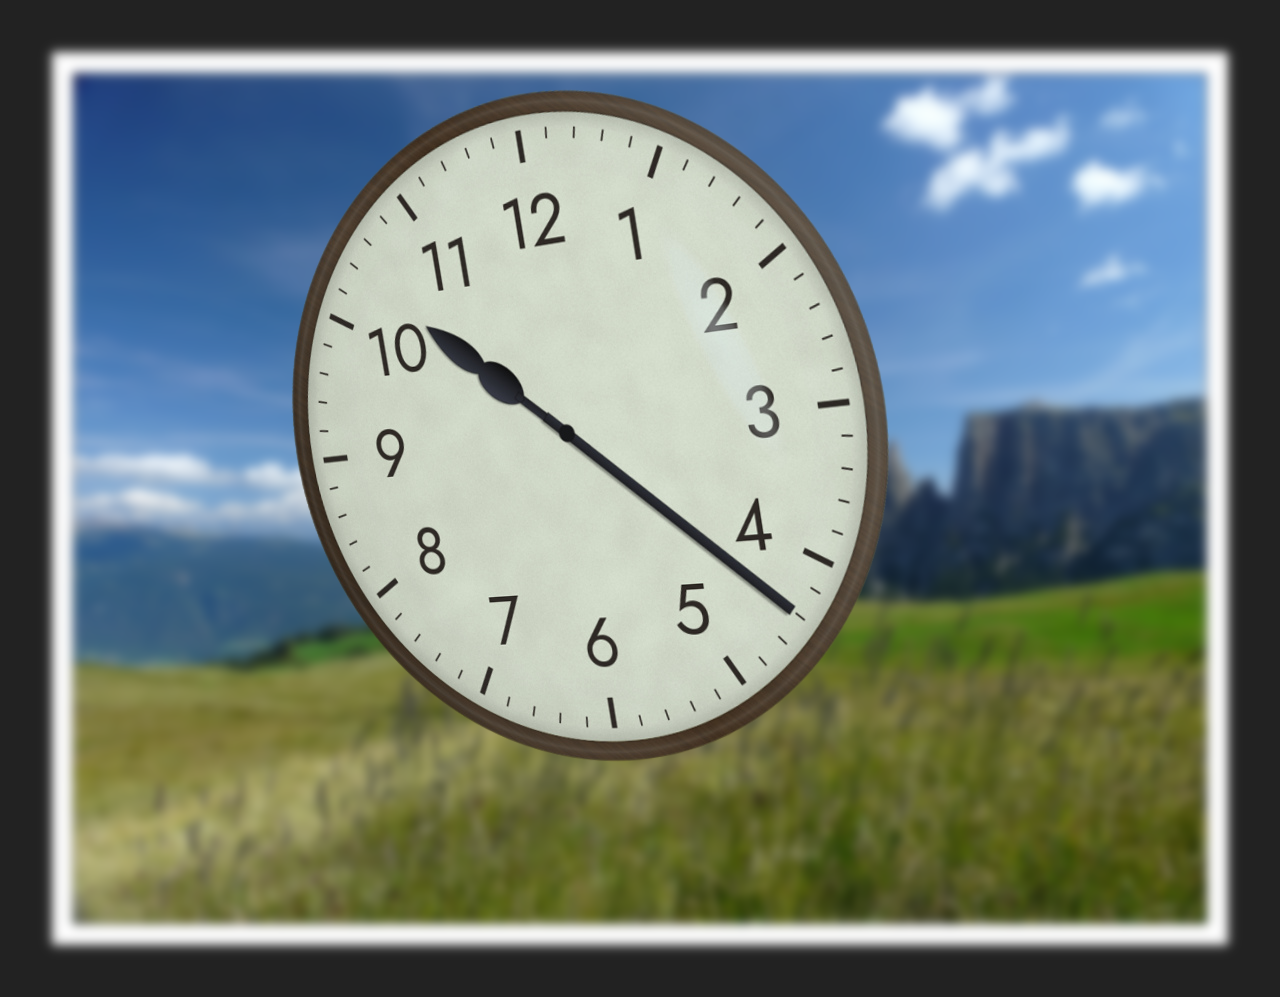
10:22
